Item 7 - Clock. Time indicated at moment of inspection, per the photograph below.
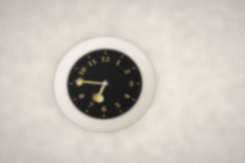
6:46
